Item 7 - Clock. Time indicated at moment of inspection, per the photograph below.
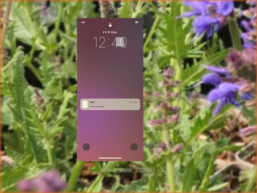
12:40
